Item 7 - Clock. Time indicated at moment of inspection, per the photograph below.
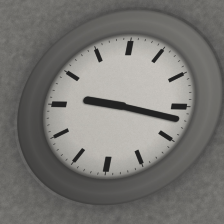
9:17
